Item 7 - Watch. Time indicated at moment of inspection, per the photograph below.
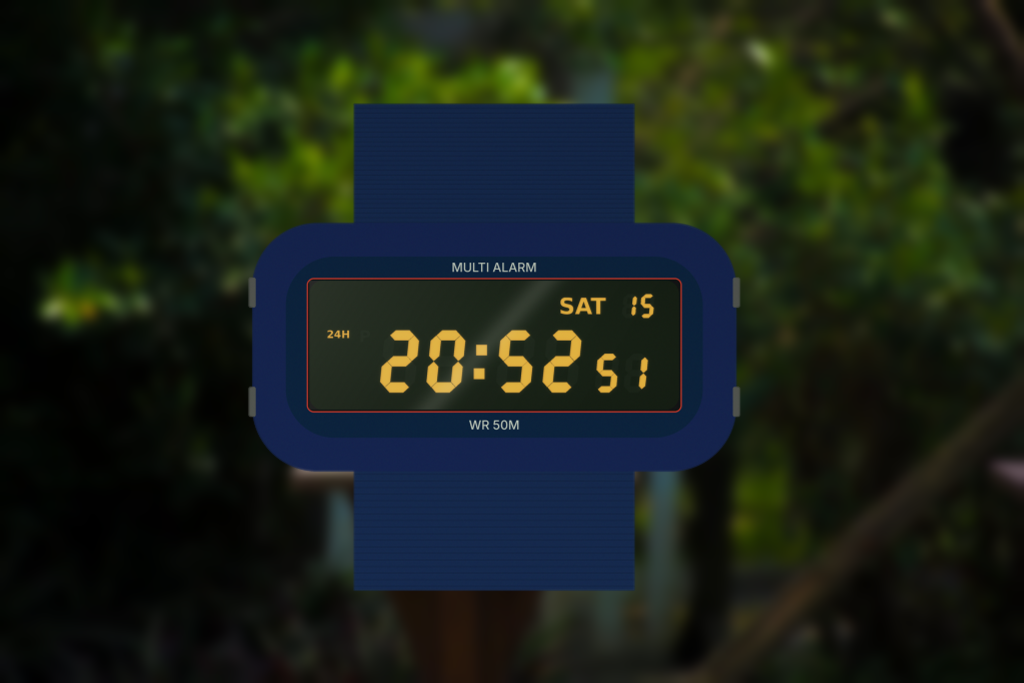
20:52:51
